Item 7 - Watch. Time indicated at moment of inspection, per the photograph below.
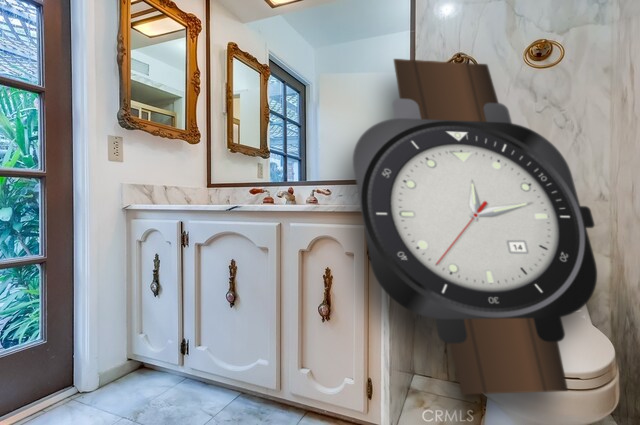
12:12:37
